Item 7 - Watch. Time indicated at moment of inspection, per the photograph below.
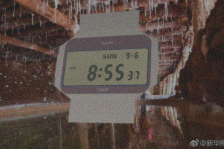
8:55:37
